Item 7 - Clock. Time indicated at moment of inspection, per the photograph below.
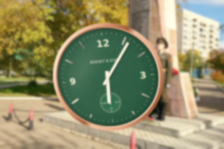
6:06
